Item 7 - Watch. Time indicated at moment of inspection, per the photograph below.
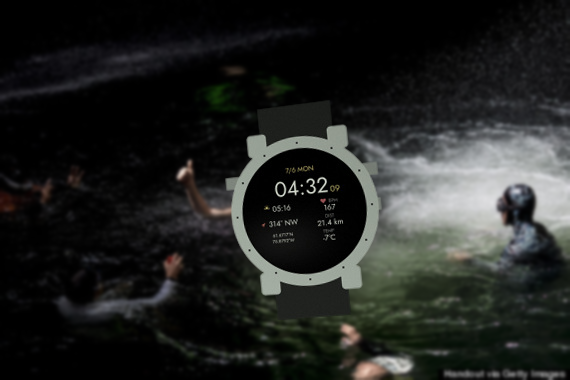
4:32:09
